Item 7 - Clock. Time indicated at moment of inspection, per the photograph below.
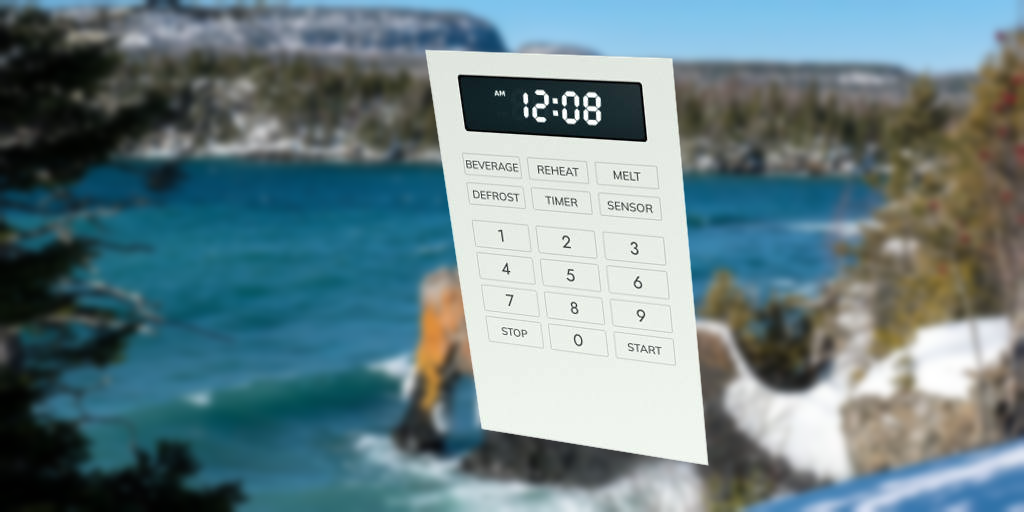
12:08
